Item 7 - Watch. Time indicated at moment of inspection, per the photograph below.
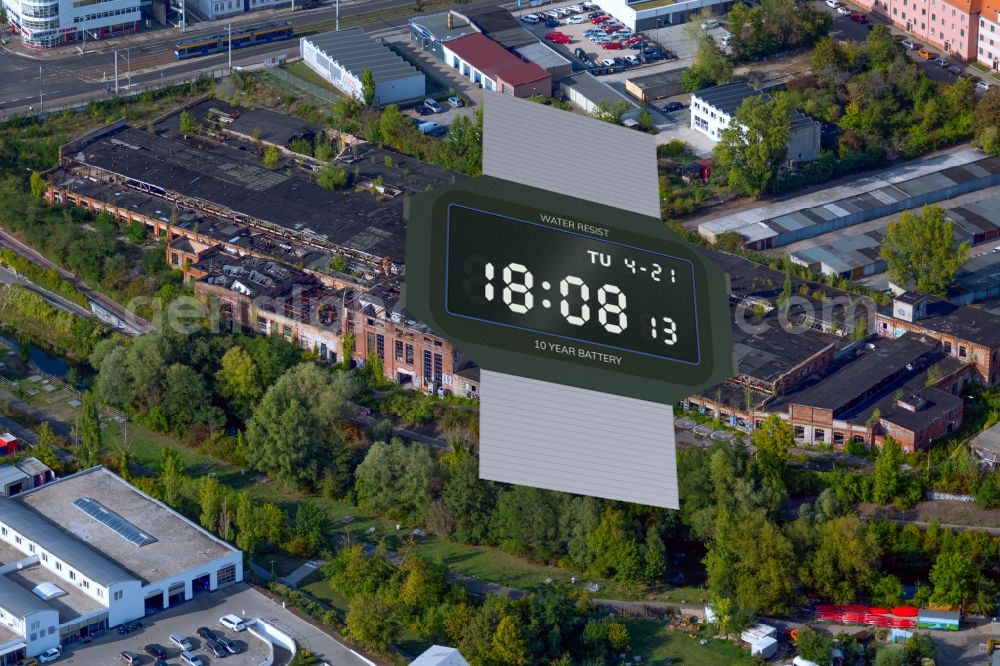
18:08:13
